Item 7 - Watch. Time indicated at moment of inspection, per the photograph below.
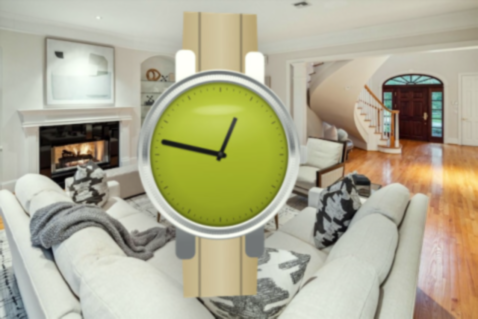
12:47
